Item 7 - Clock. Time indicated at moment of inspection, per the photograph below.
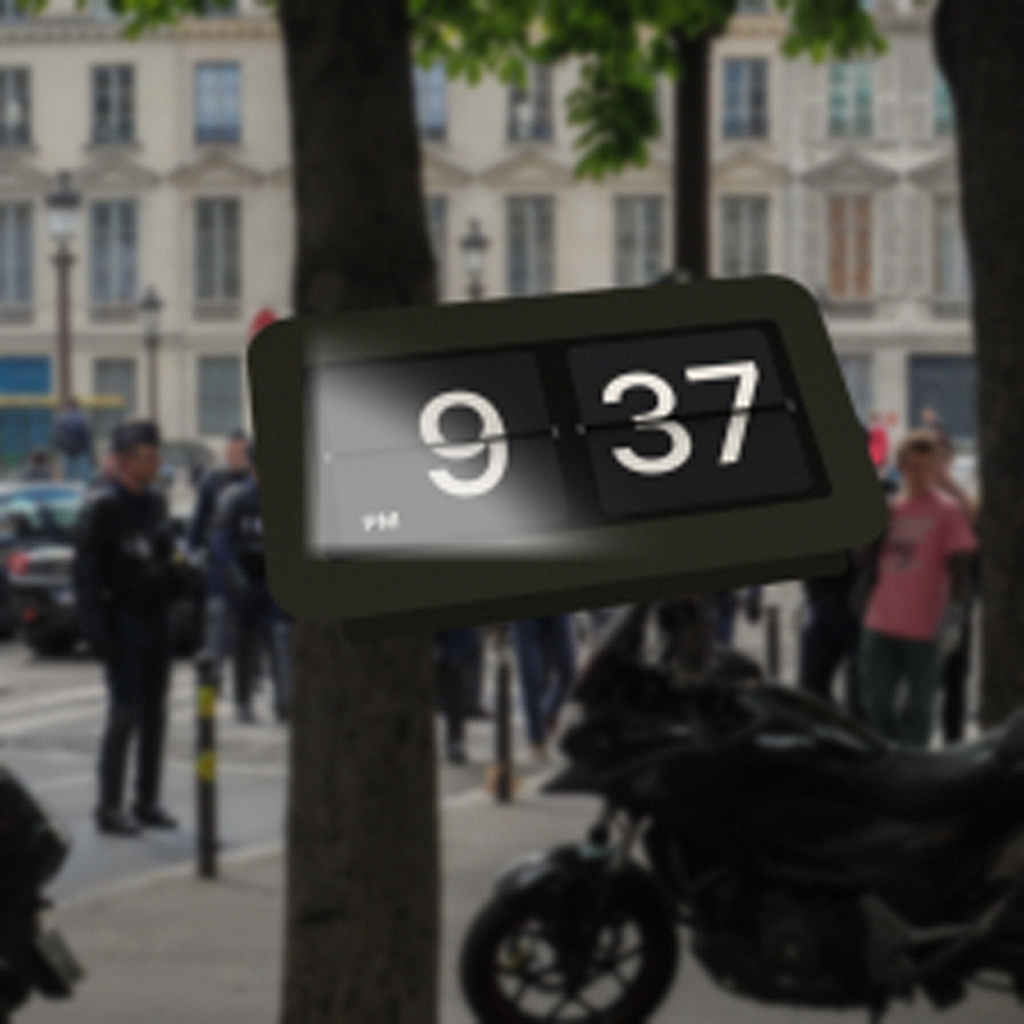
9:37
